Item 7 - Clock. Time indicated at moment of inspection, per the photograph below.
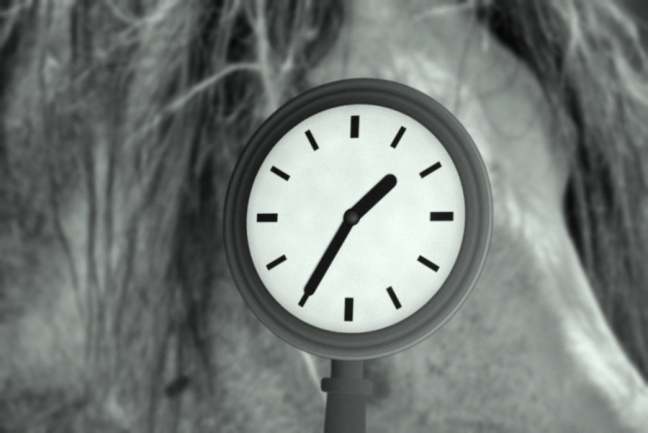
1:35
